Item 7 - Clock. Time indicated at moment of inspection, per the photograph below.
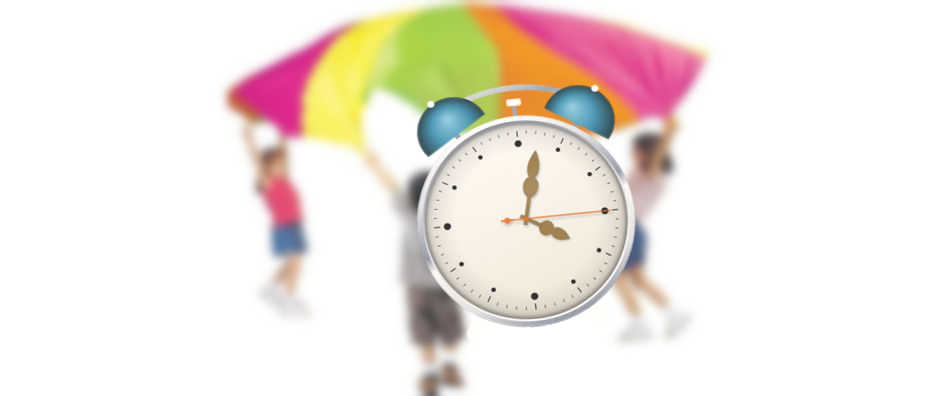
4:02:15
